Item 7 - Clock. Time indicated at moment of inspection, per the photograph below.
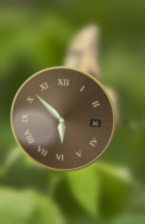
5:52
